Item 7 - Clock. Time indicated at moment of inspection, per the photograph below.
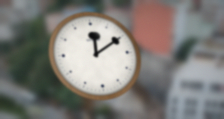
12:10
